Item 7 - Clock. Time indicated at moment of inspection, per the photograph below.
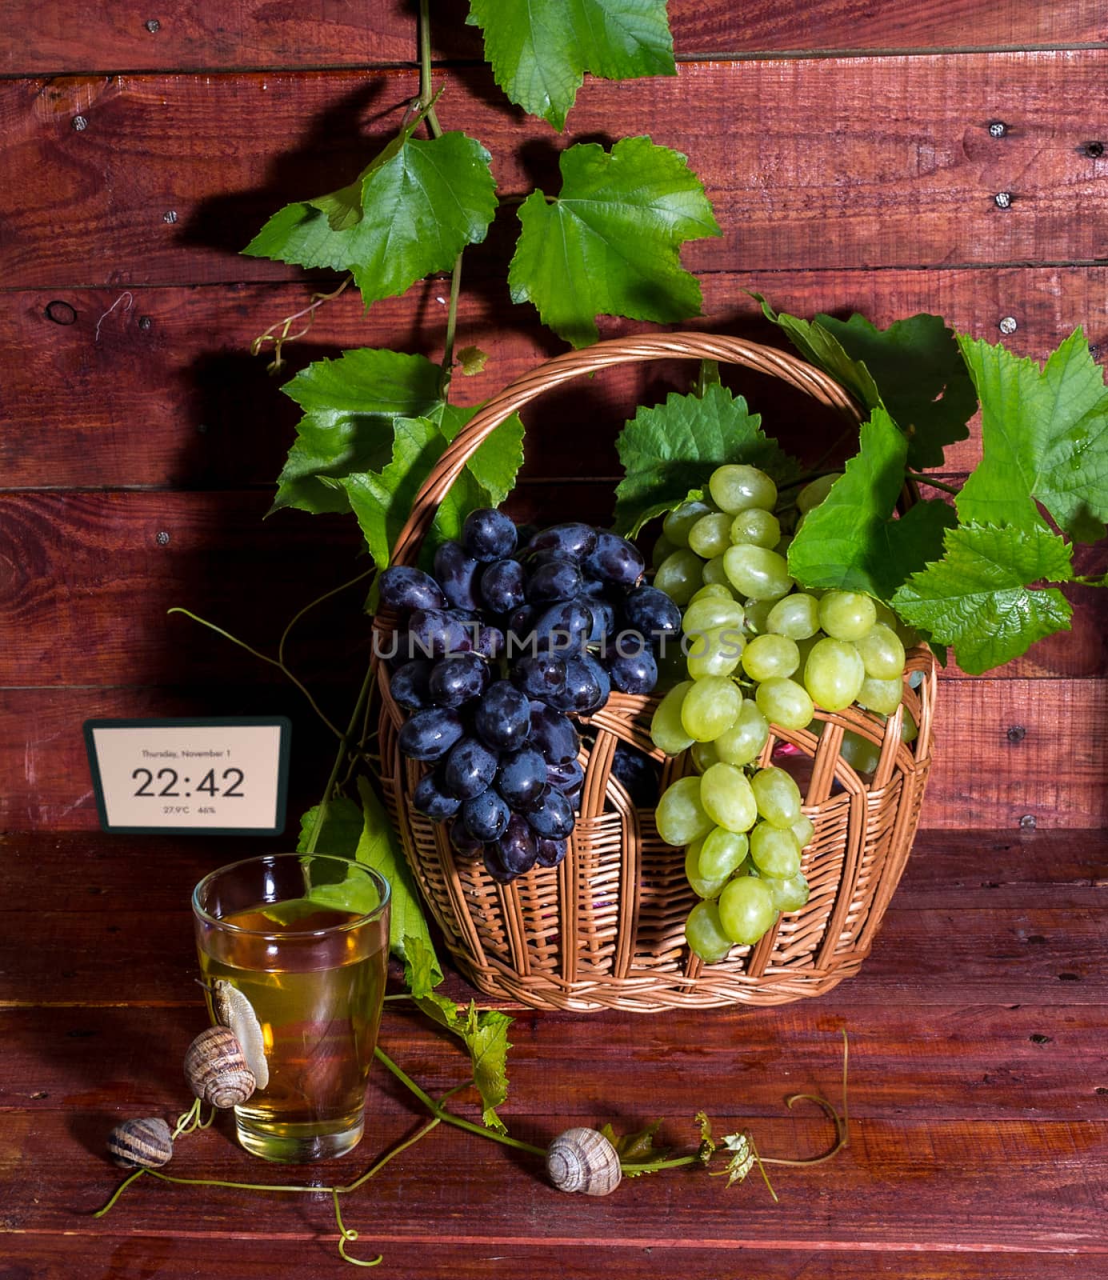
22:42
